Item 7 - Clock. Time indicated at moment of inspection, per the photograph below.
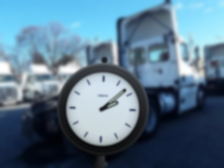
2:08
